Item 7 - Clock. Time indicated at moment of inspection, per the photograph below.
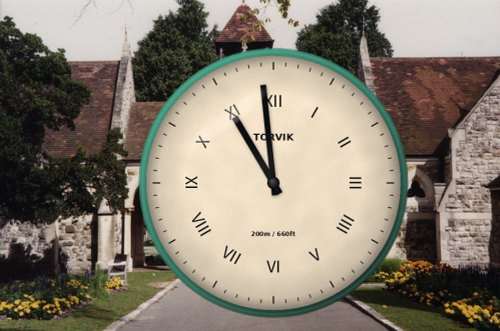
10:59
